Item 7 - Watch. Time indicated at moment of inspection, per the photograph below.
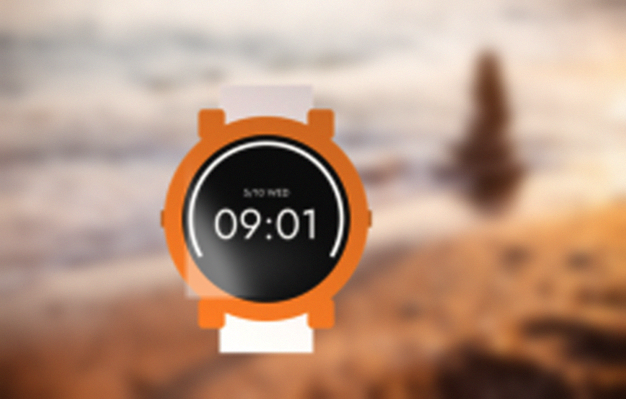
9:01
